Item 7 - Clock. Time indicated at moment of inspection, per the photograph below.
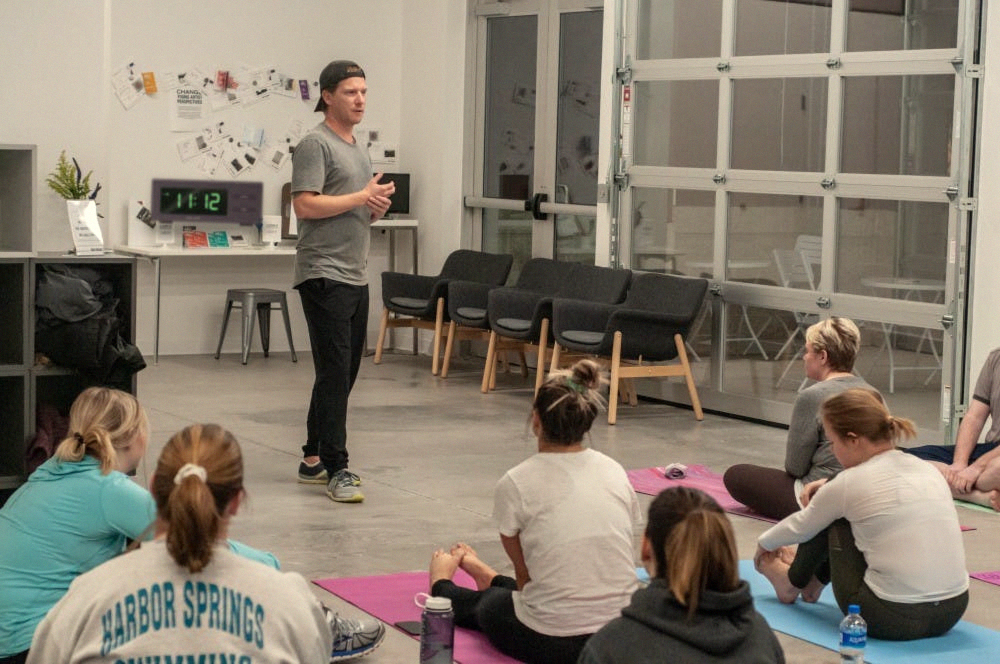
11:12
